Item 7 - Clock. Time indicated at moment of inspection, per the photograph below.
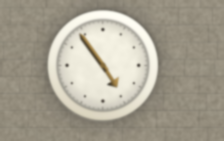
4:54
